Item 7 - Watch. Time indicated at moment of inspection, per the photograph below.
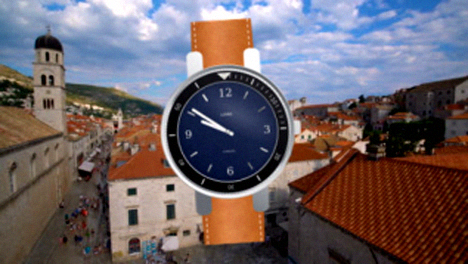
9:51
